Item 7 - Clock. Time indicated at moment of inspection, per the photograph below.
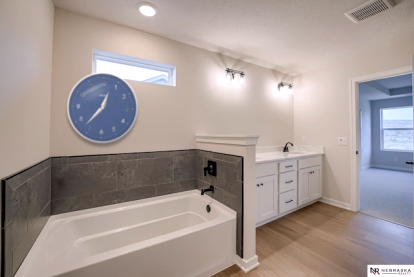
12:37
